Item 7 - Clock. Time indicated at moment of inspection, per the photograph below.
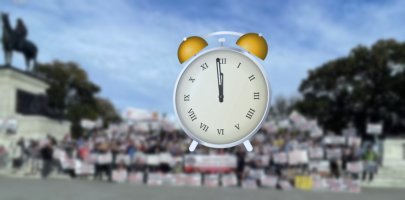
11:59
